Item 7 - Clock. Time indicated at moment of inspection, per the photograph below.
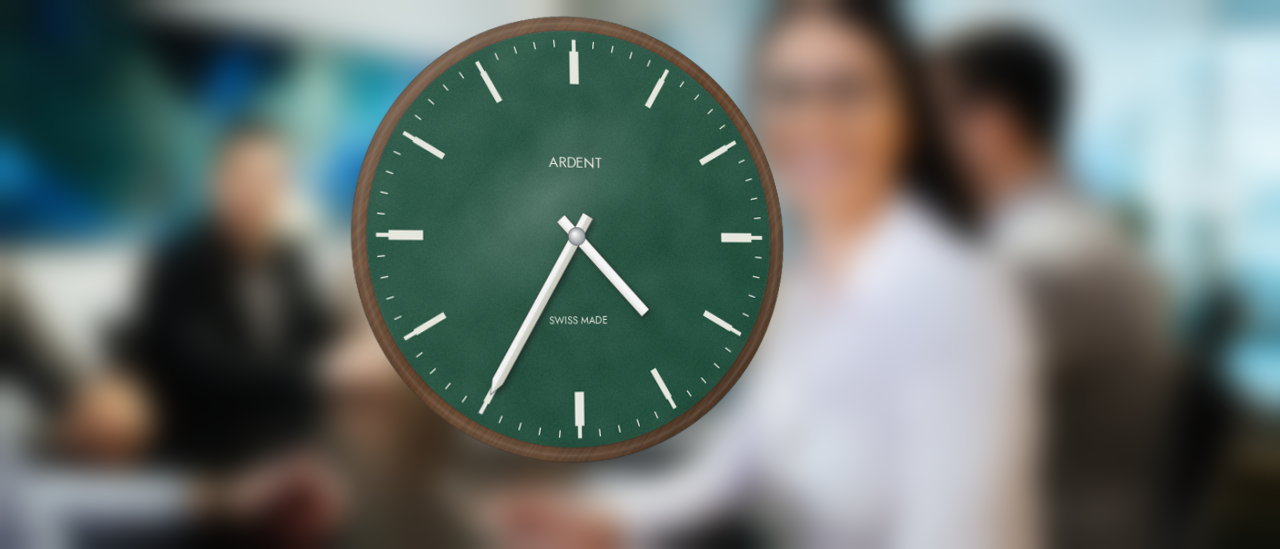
4:35
